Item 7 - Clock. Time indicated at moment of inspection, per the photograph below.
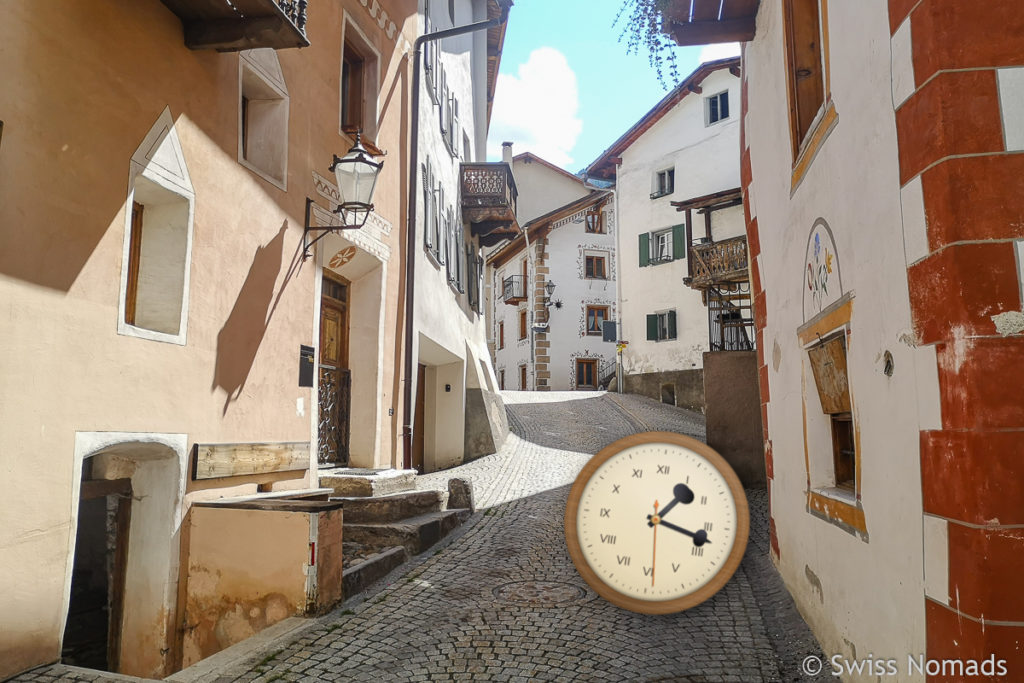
1:17:29
